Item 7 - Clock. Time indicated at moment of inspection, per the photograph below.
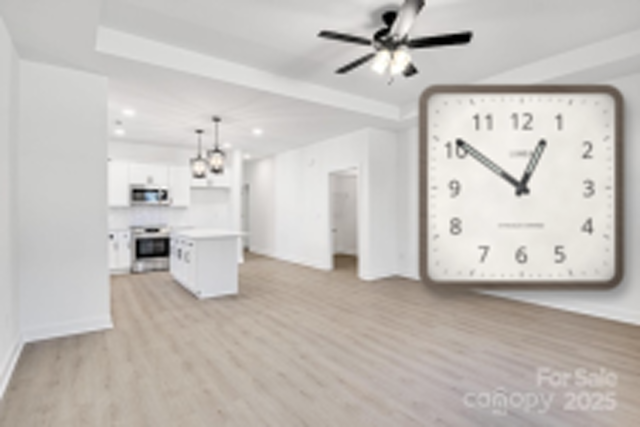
12:51
